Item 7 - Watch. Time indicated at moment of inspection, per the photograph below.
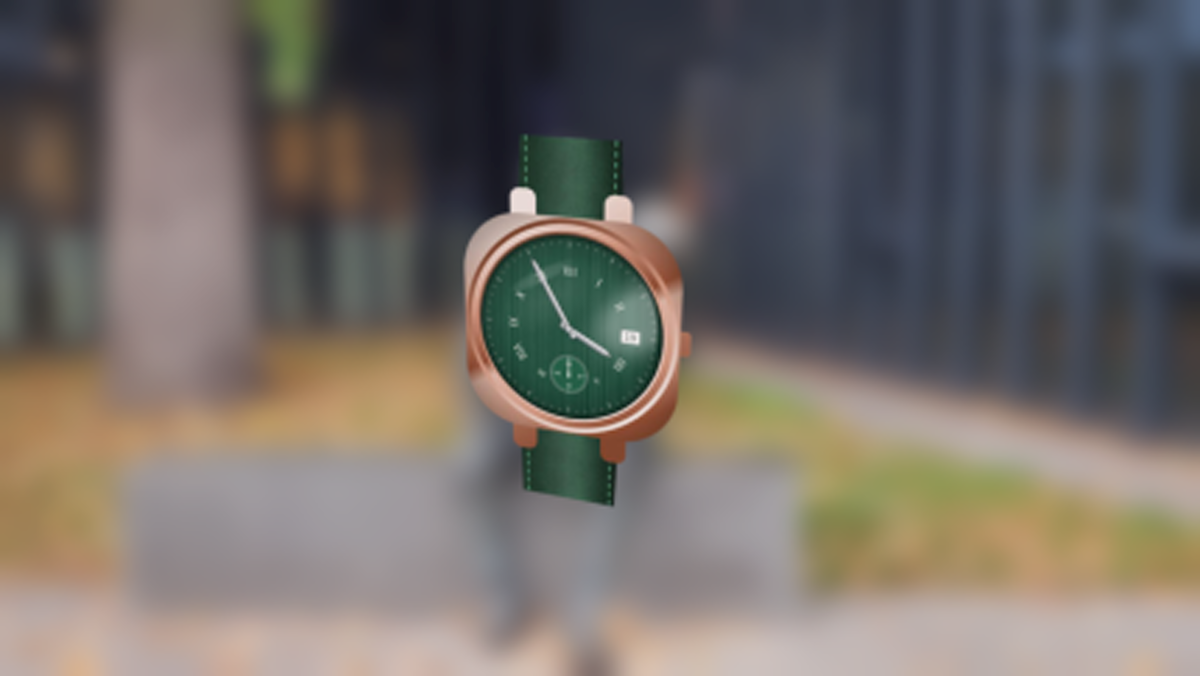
3:55
